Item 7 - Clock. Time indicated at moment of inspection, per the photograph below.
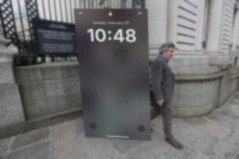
10:48
